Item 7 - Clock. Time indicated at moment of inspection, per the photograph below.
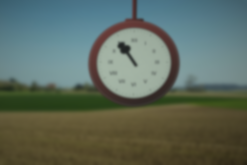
10:54
